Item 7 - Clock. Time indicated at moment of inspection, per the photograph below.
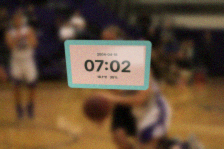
7:02
